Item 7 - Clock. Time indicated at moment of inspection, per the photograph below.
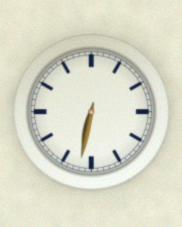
6:32
